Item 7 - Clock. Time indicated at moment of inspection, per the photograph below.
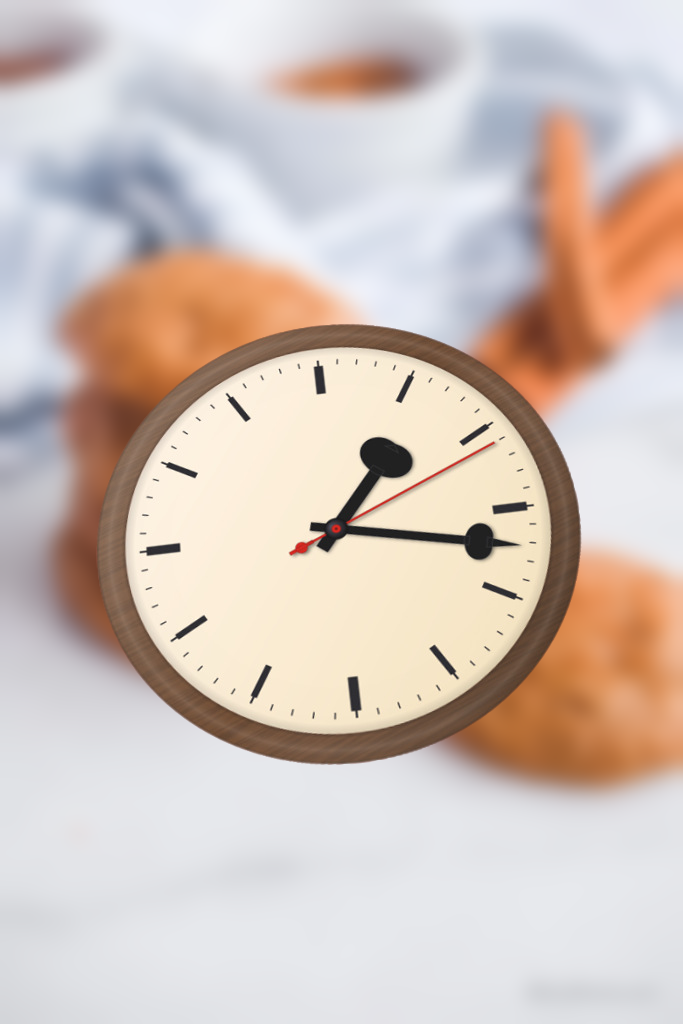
1:17:11
